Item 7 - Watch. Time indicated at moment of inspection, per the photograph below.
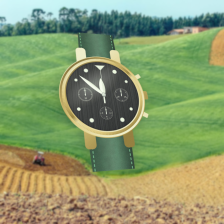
11:52
